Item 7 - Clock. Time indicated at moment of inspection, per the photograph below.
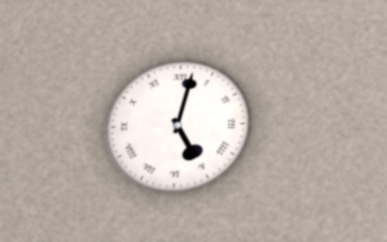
5:02
